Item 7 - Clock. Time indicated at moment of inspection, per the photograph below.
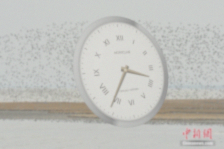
3:36
